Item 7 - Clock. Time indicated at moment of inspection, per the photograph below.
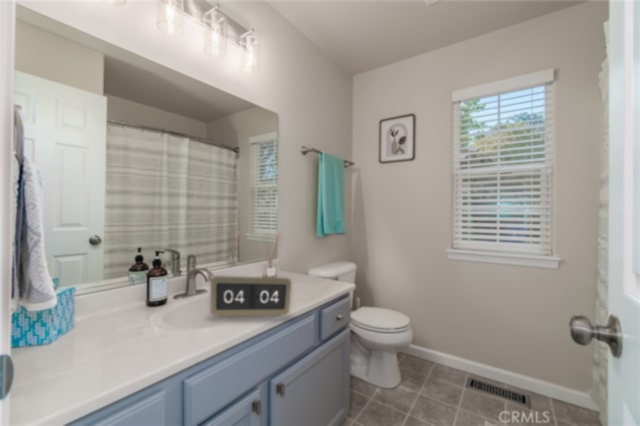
4:04
